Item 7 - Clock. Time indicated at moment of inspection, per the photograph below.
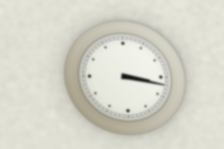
3:17
